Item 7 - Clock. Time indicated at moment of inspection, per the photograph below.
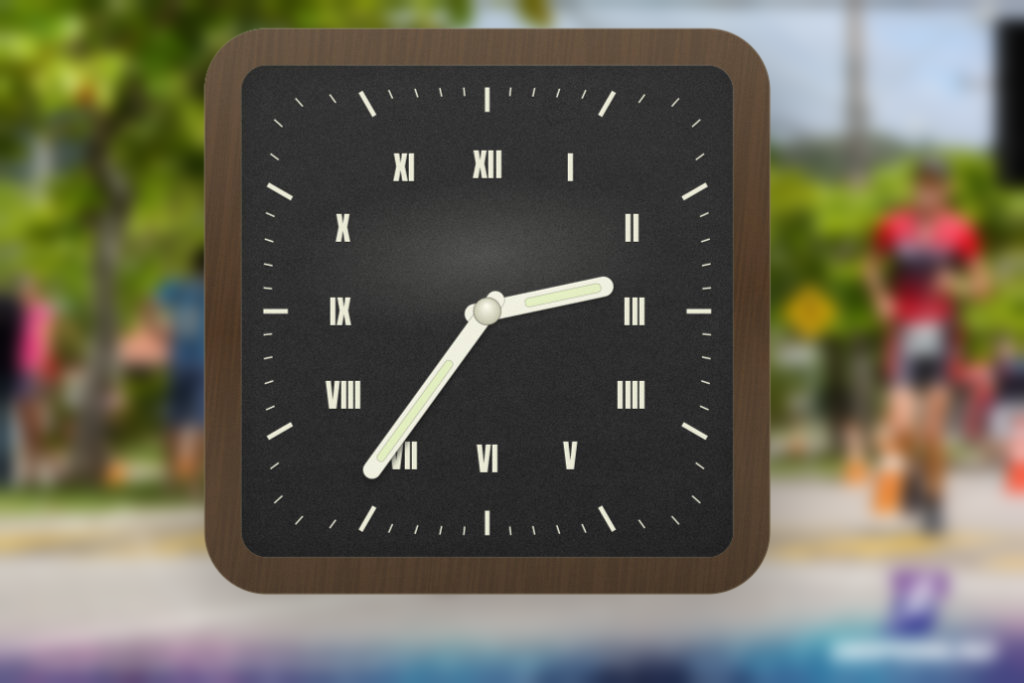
2:36
